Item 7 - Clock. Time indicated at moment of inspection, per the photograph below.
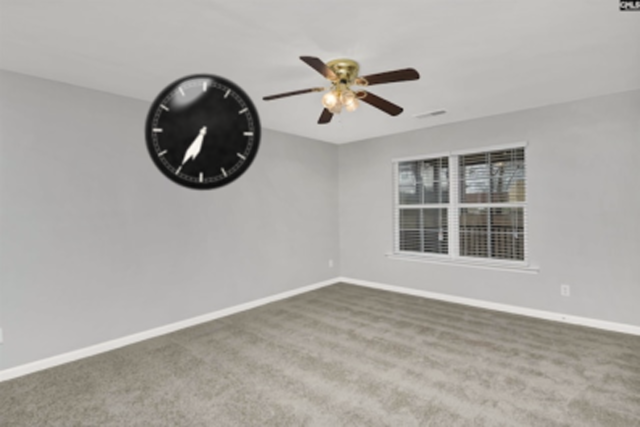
6:35
